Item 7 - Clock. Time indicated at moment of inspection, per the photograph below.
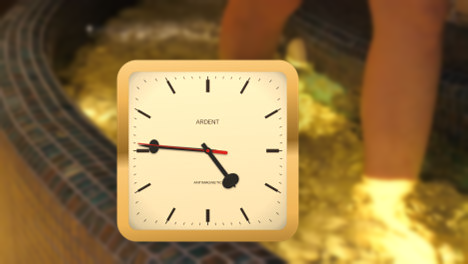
4:45:46
